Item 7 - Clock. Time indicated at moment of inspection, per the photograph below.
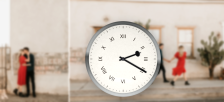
2:20
